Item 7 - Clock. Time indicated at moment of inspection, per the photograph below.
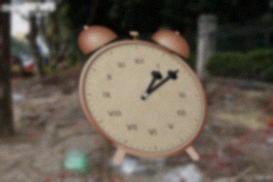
1:09
